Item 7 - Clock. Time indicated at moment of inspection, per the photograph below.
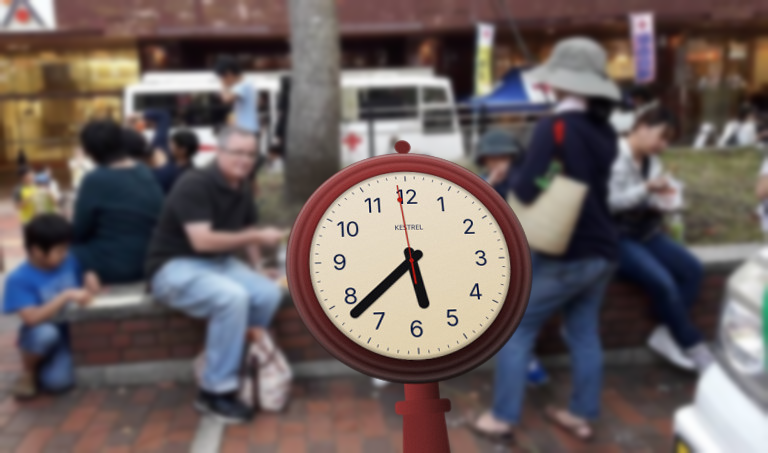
5:37:59
